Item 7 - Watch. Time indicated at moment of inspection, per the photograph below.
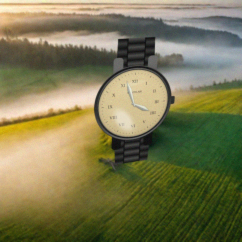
3:57
